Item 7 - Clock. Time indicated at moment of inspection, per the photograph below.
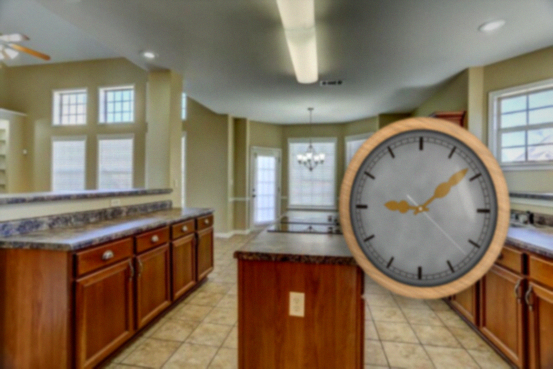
9:08:22
